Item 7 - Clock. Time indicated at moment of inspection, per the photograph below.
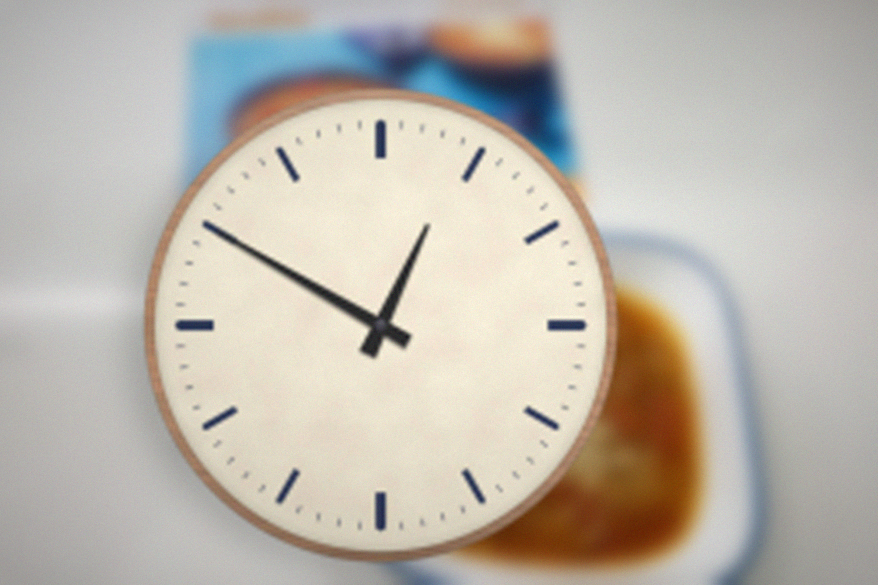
12:50
